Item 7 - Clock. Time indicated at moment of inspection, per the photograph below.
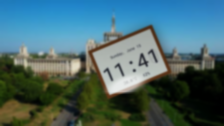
11:41
